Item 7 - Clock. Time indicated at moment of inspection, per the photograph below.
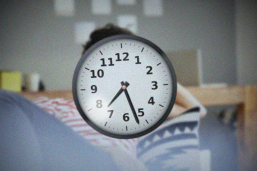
7:27
